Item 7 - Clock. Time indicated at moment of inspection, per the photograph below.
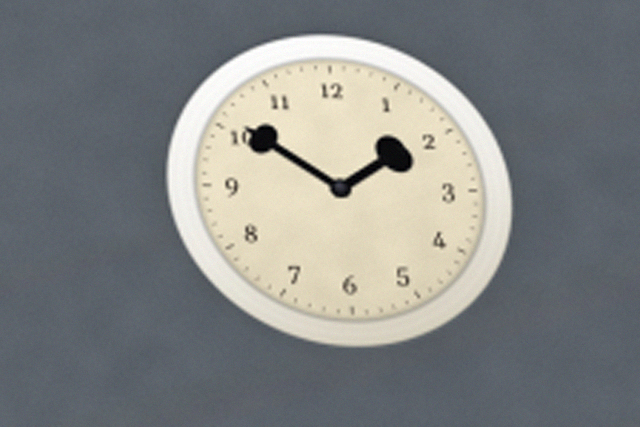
1:51
